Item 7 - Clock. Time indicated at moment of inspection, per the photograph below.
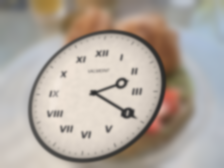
2:20
